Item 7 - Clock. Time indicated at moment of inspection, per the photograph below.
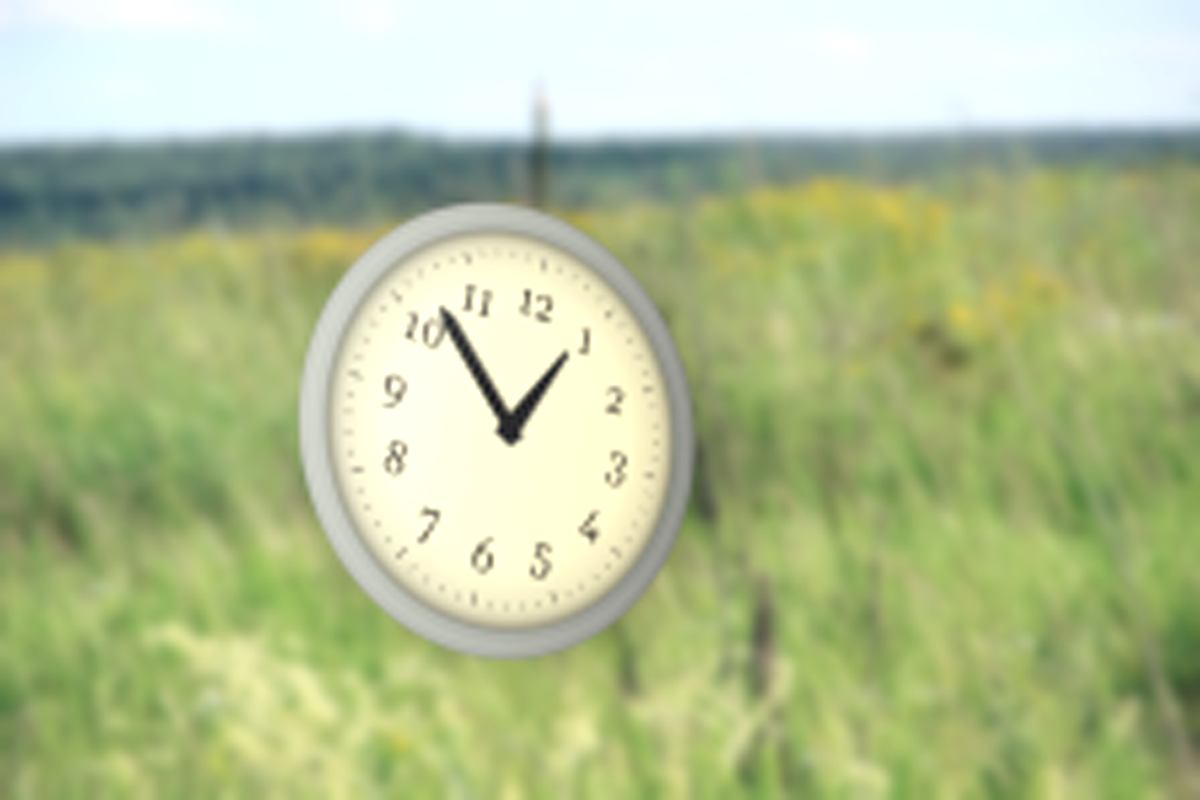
12:52
